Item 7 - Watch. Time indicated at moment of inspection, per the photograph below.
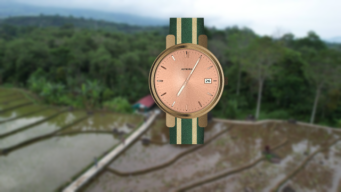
7:05
